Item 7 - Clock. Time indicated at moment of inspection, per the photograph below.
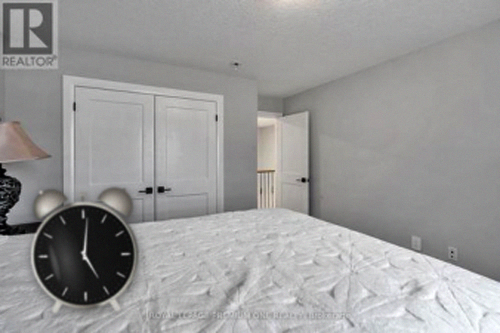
5:01
